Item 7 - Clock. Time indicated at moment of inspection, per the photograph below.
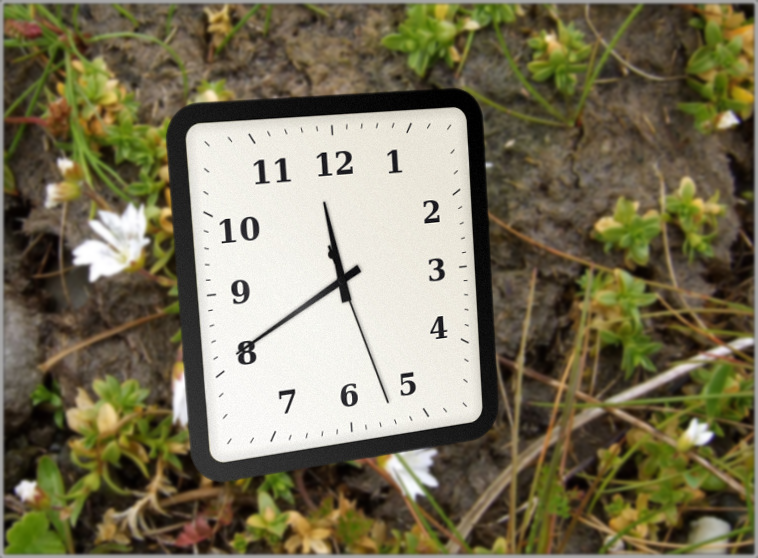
11:40:27
